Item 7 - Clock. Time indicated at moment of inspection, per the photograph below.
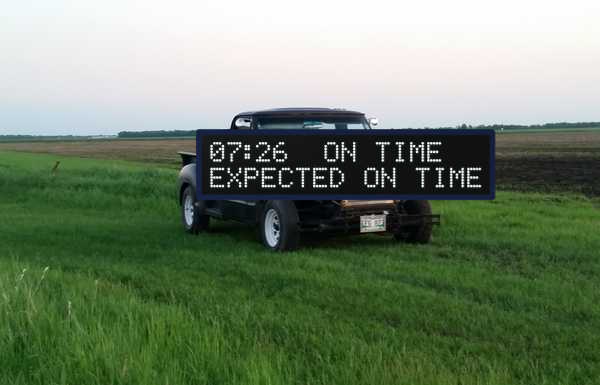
7:26
